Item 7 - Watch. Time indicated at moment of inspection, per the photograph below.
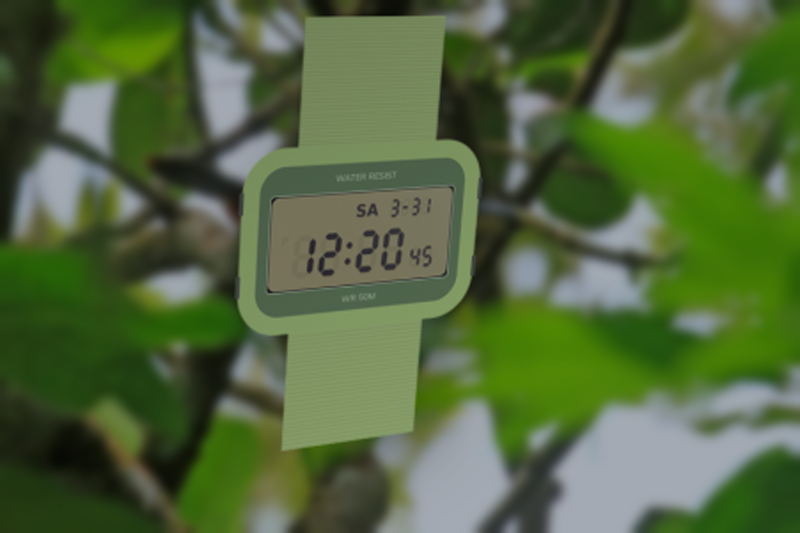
12:20:45
